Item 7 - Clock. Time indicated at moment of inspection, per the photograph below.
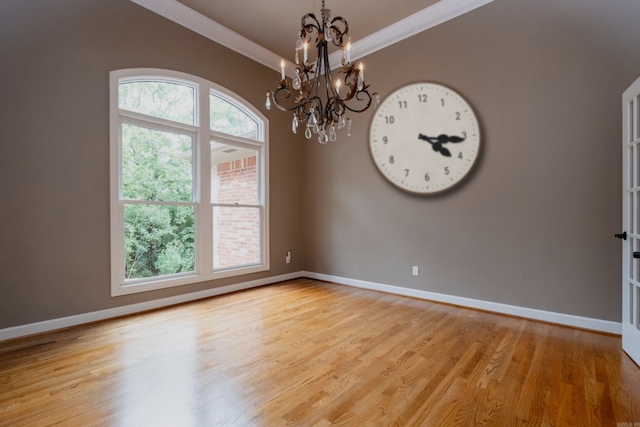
4:16
